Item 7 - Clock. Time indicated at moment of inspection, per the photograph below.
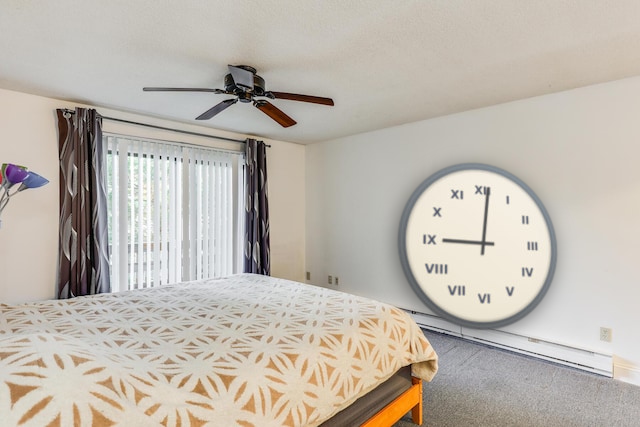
9:01
